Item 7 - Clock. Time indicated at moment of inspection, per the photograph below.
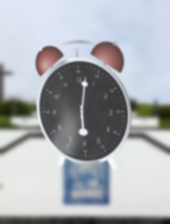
6:02
